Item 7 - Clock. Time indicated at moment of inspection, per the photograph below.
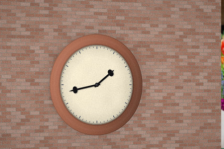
1:43
